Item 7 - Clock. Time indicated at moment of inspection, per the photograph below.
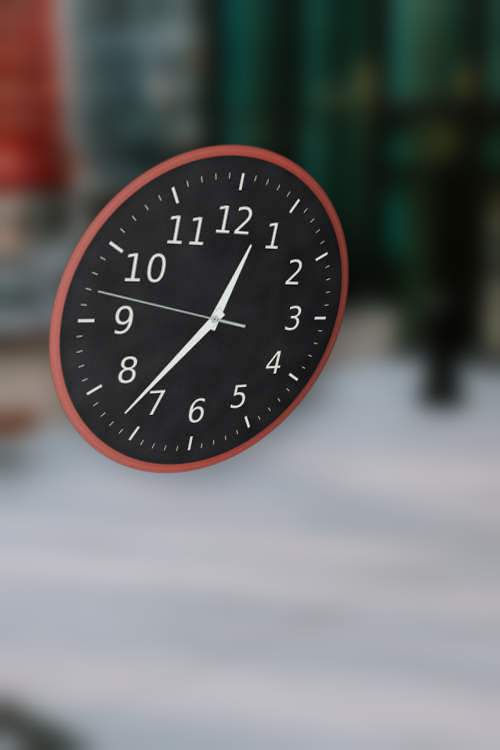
12:36:47
